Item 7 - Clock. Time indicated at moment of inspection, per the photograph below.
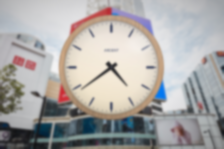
4:39
